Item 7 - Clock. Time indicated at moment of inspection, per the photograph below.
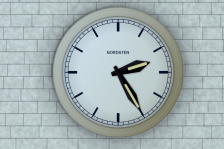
2:25
